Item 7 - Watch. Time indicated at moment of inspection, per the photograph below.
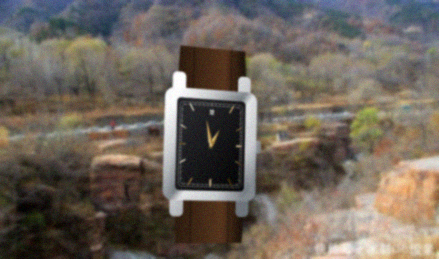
12:58
